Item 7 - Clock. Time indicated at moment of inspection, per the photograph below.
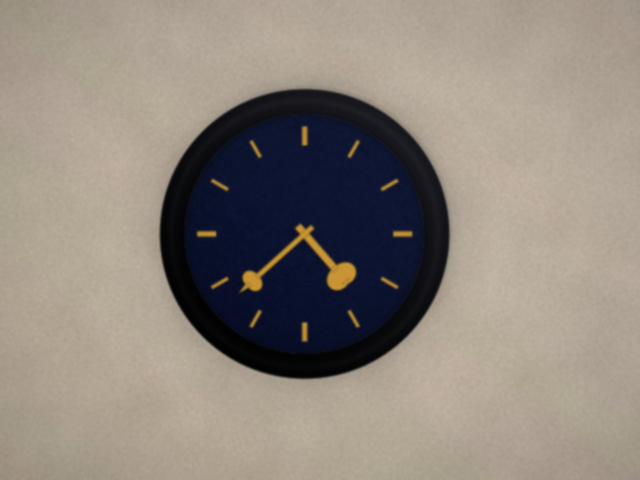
4:38
